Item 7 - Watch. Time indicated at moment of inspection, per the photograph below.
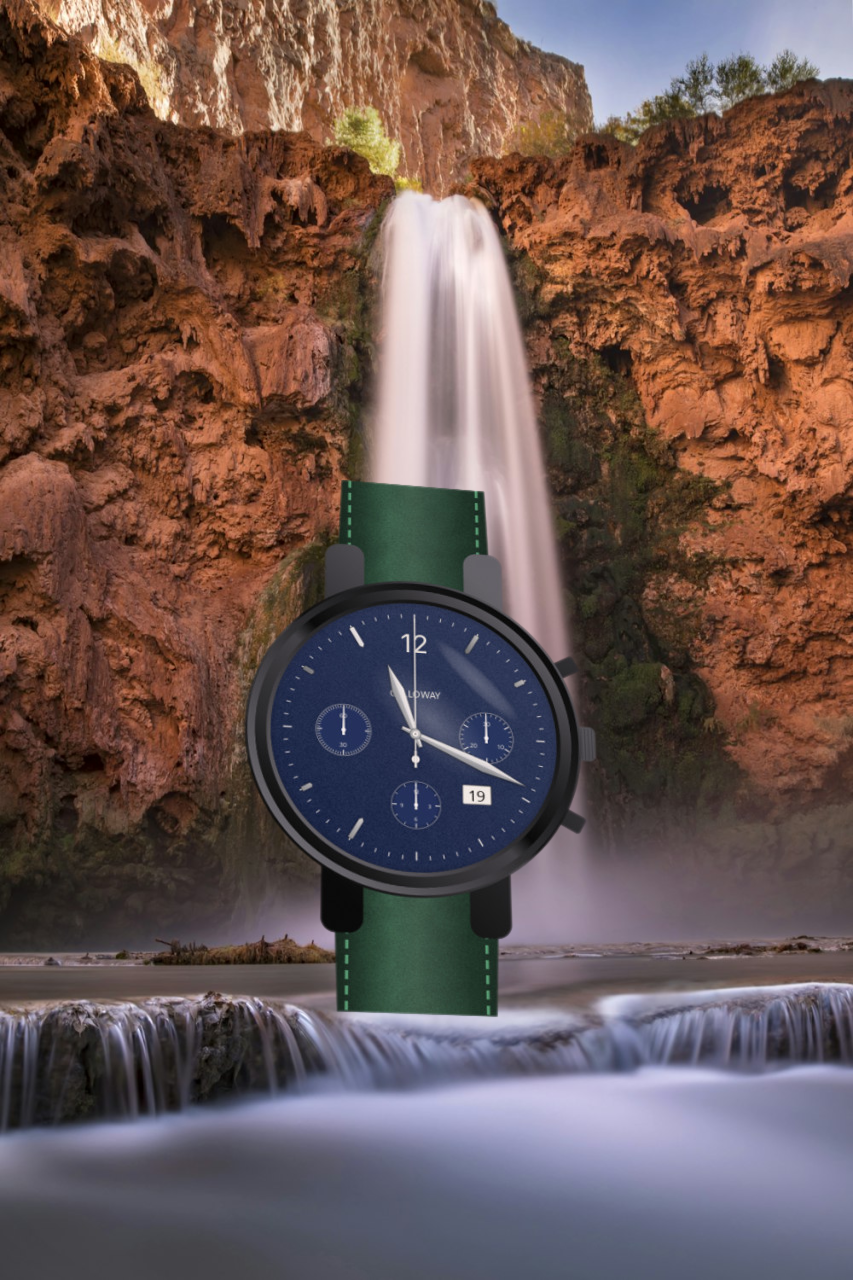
11:19
